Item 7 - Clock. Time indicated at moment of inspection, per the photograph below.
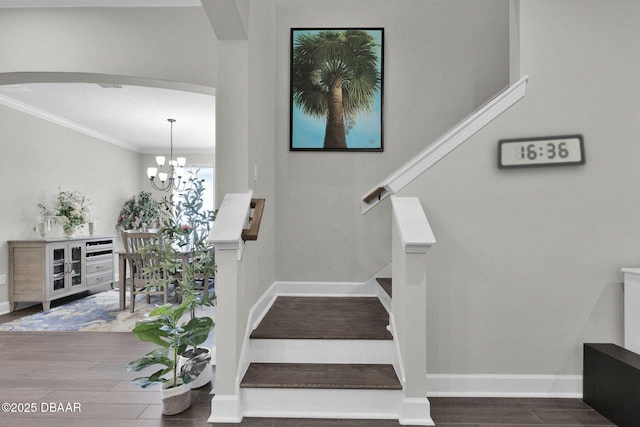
16:36
